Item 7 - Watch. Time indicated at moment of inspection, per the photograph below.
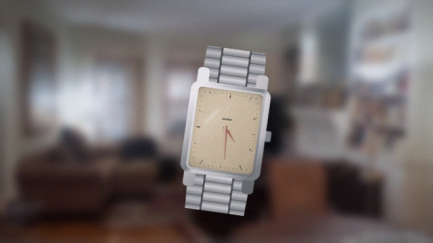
4:29
